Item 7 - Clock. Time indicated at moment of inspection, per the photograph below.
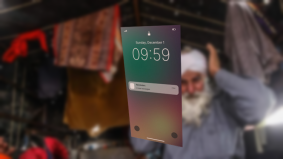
9:59
